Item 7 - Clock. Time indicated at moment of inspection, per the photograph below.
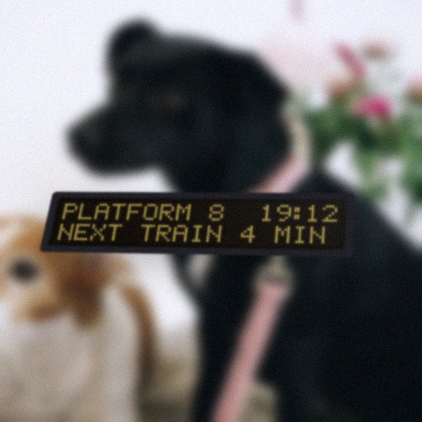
19:12
